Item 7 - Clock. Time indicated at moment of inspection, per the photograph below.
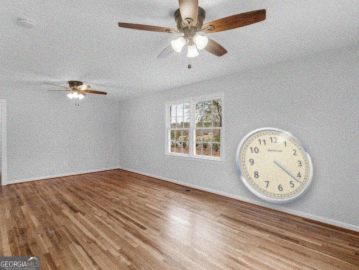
4:22
